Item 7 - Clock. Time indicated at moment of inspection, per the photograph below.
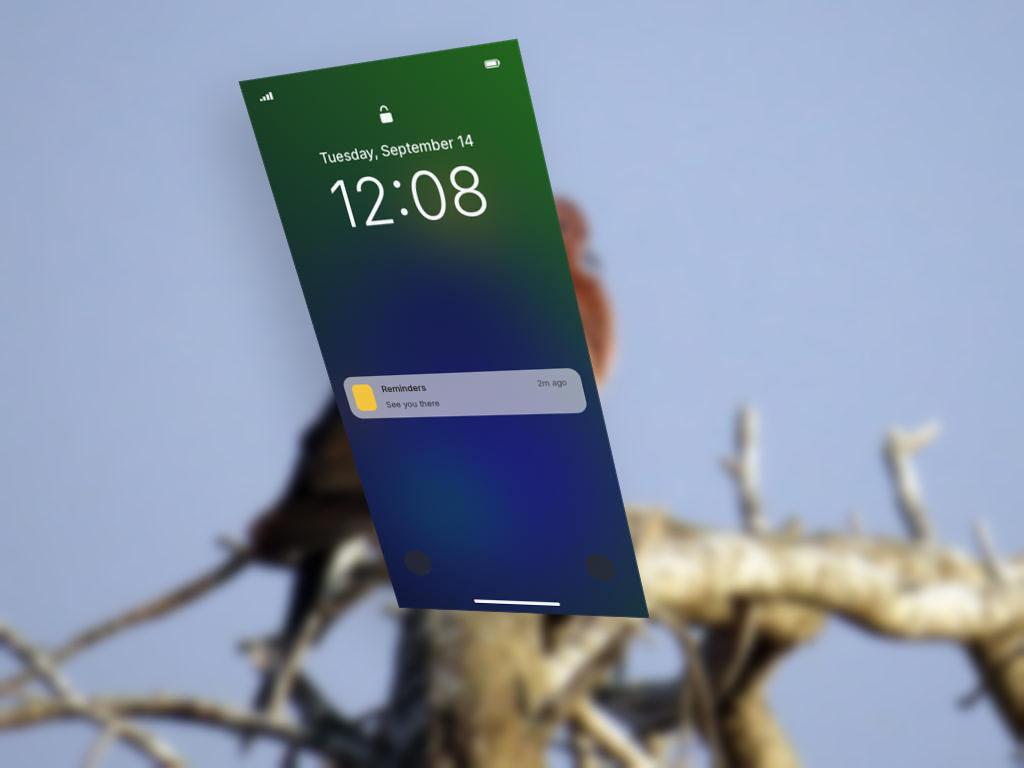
12:08
